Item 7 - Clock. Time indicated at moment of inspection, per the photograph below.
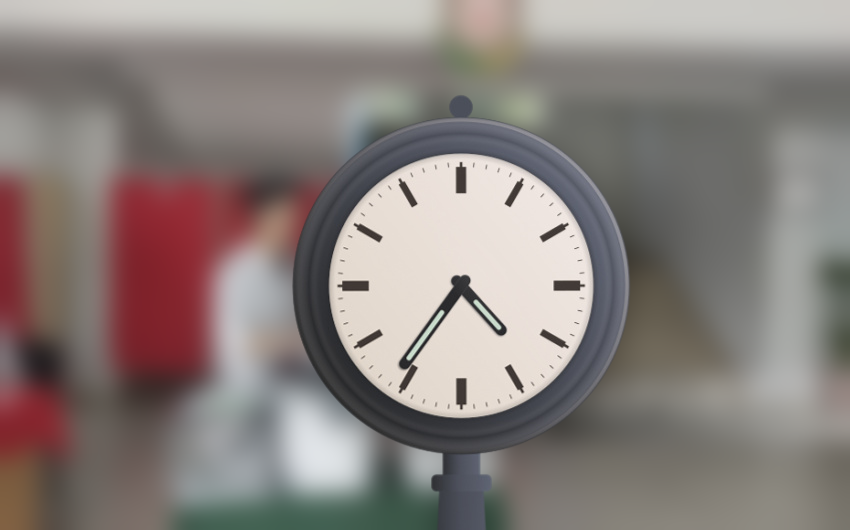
4:36
